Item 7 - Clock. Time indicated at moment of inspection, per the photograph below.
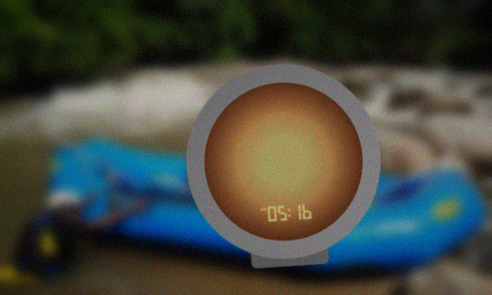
5:16
